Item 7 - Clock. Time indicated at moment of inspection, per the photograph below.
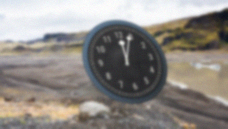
12:04
